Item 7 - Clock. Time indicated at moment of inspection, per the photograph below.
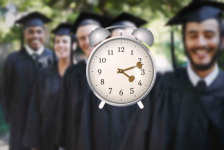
4:12
